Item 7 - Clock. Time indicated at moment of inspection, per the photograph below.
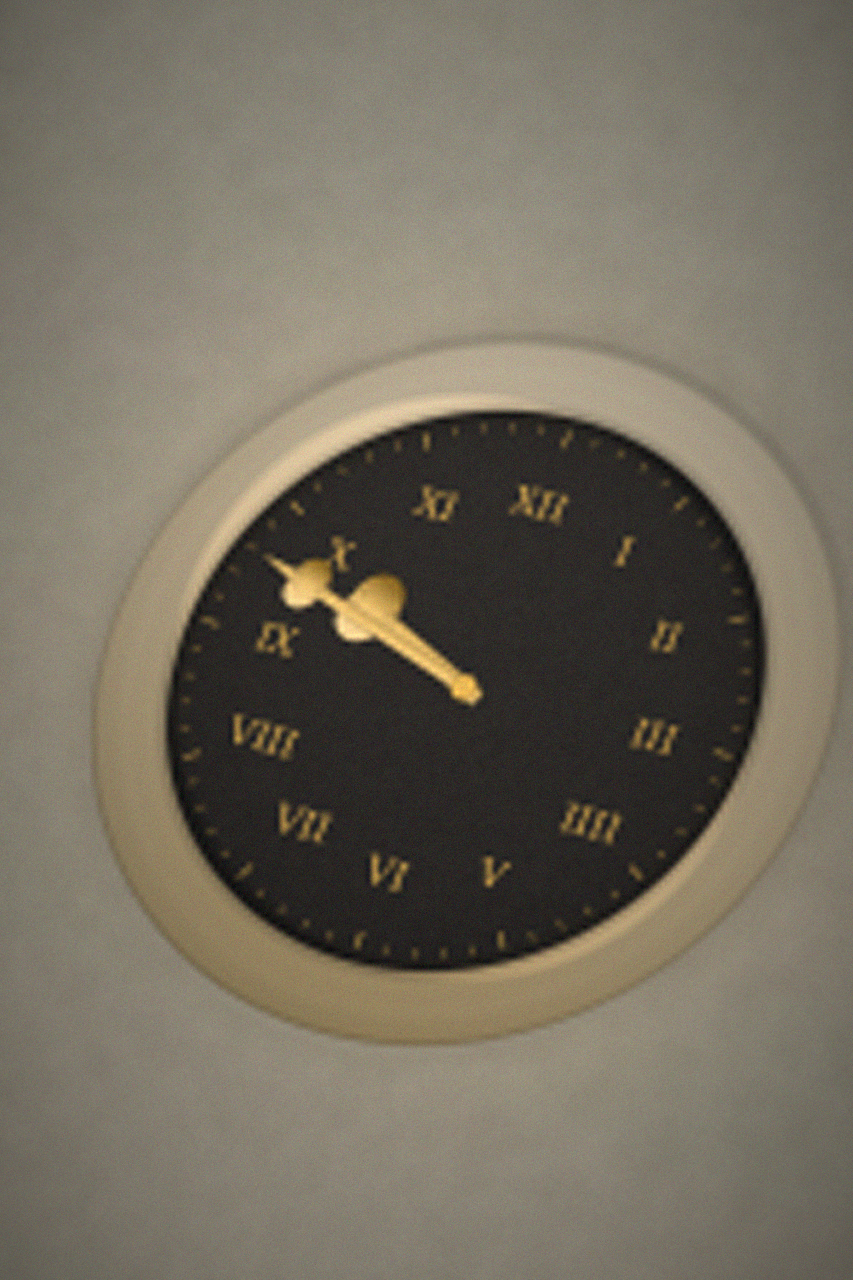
9:48
